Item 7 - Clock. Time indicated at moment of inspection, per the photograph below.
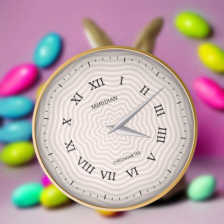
4:12
